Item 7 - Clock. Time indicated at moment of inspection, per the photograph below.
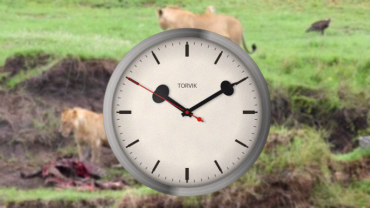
10:09:50
